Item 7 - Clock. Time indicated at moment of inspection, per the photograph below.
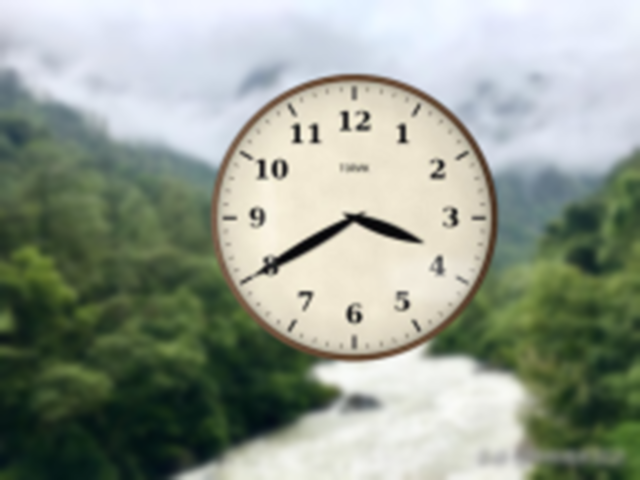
3:40
